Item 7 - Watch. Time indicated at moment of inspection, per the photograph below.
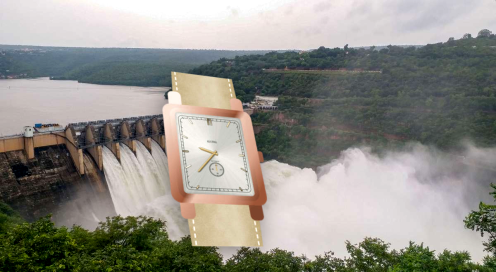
9:37
